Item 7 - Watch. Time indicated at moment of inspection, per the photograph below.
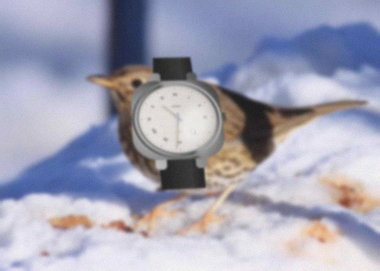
10:31
